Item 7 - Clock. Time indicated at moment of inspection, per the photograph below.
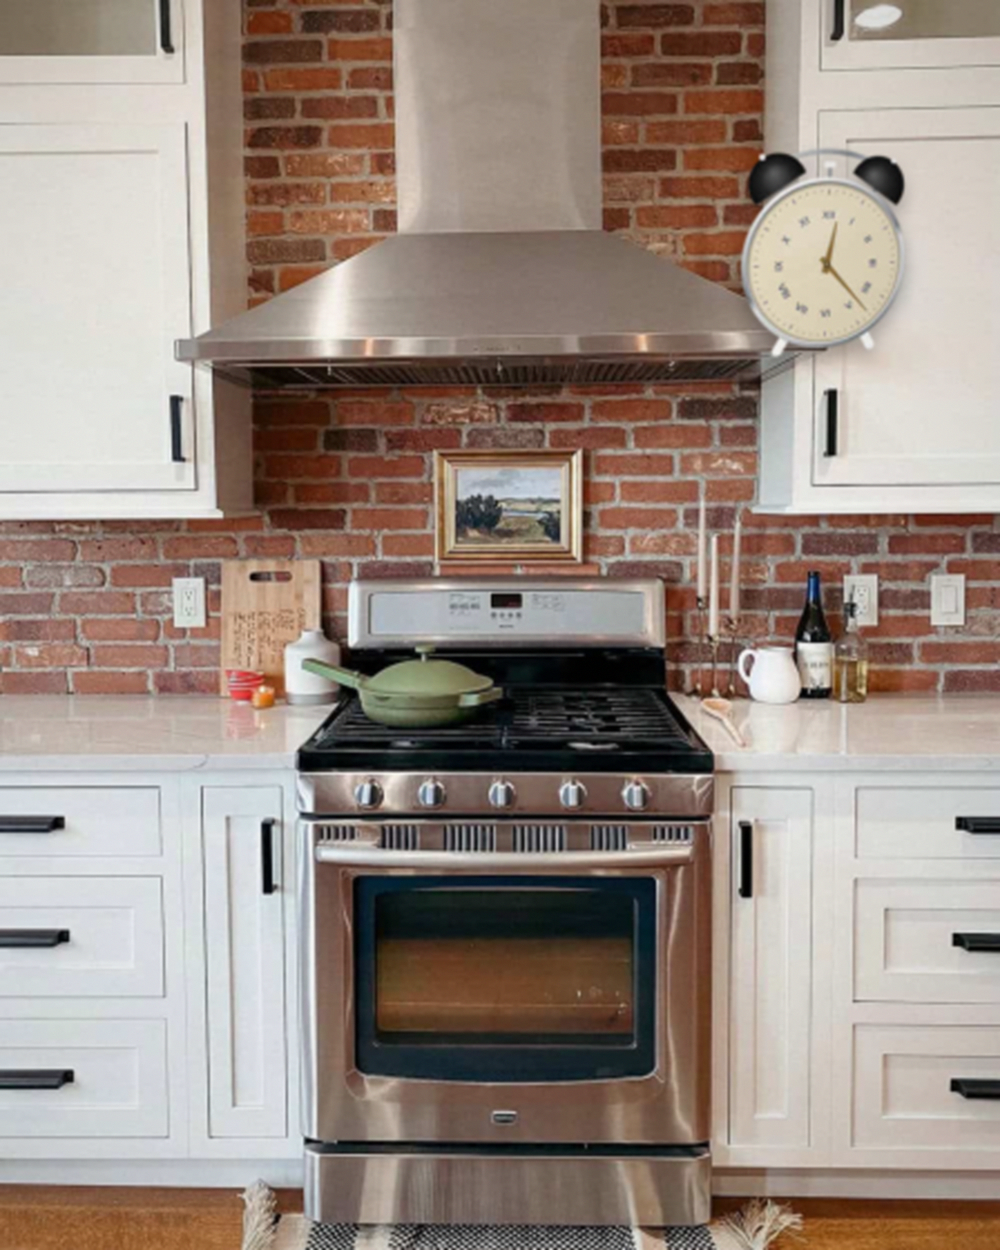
12:23
